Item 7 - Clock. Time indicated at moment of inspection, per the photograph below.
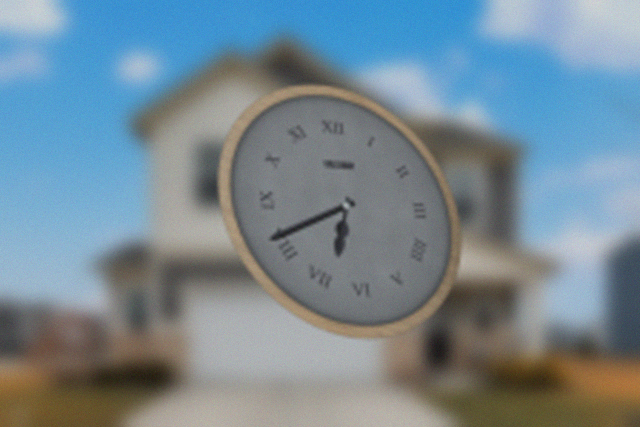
6:41
